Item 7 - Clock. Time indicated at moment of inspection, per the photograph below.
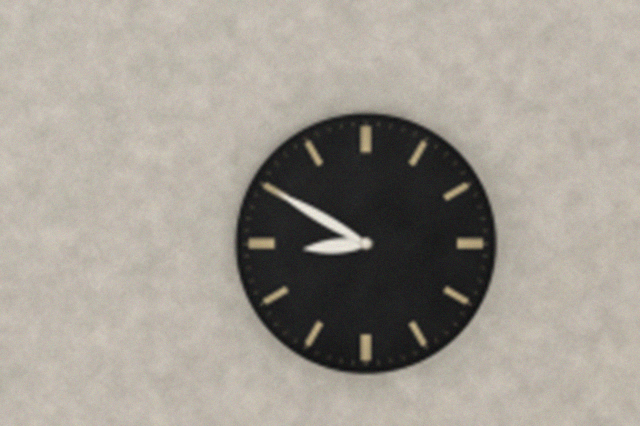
8:50
